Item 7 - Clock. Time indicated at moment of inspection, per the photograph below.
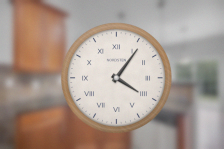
4:06
